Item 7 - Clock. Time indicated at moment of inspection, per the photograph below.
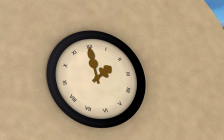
2:00
